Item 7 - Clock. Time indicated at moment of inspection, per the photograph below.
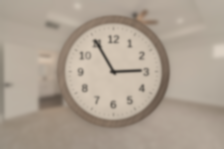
2:55
